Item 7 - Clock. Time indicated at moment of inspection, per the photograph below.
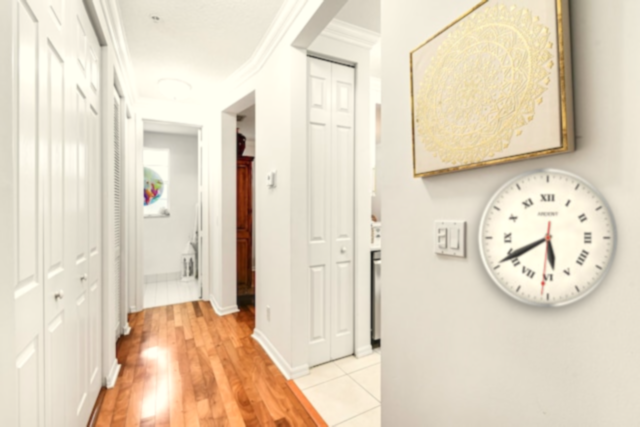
5:40:31
